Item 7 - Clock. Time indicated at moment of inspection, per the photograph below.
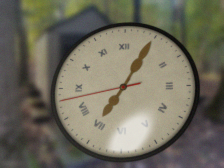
7:04:43
